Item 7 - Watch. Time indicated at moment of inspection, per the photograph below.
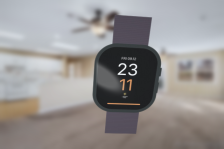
23:11
